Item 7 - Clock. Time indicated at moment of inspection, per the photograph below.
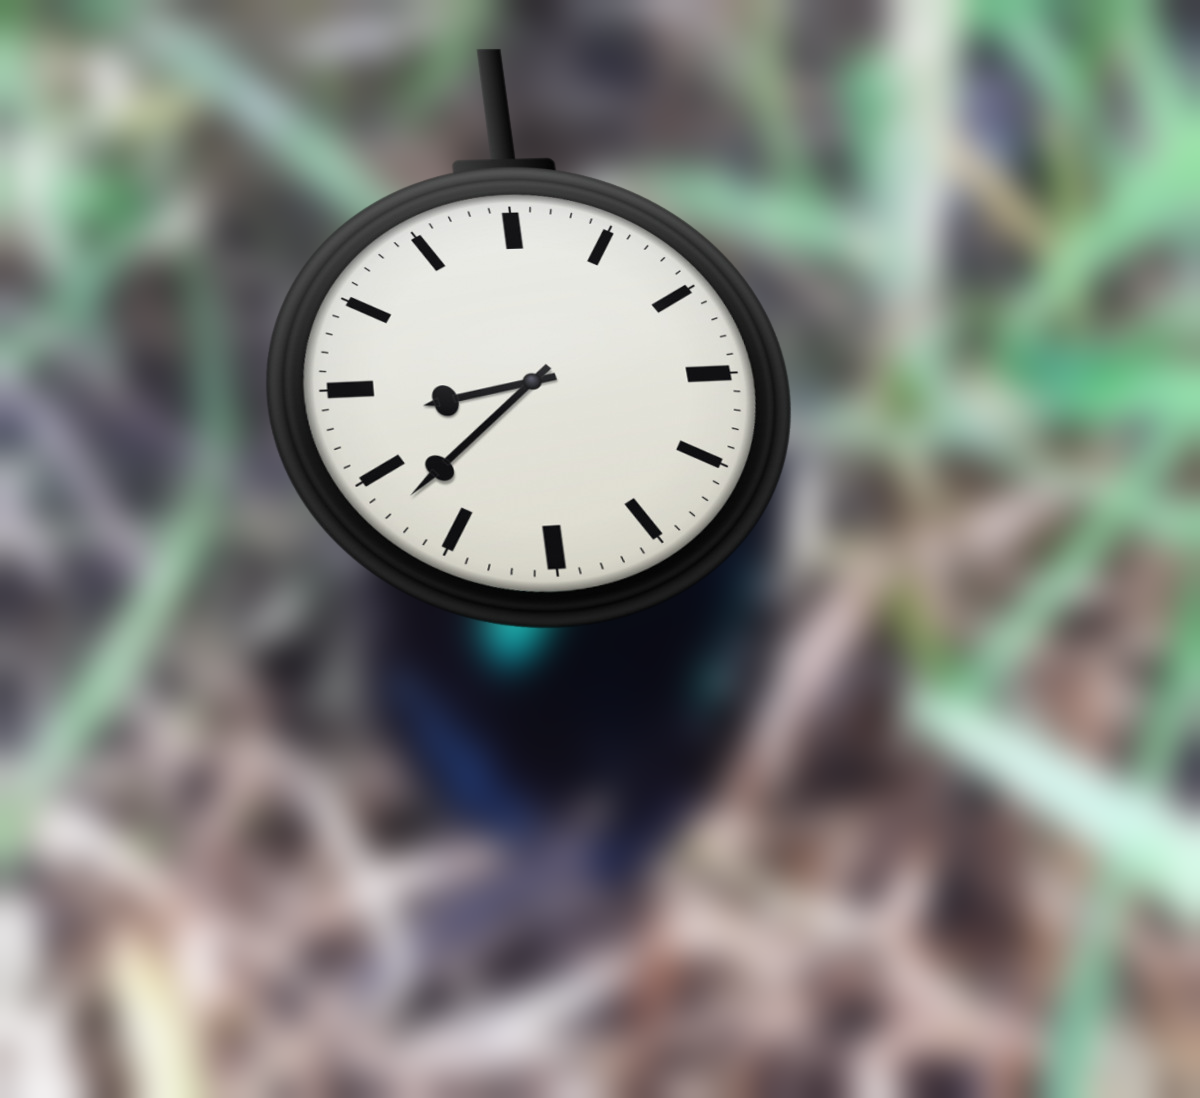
8:38
